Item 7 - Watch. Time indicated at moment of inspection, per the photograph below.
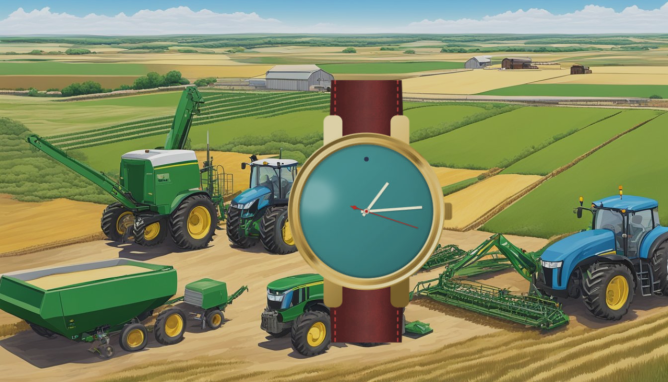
1:14:18
